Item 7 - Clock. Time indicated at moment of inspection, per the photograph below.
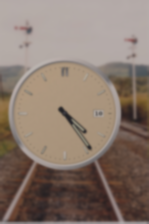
4:24
